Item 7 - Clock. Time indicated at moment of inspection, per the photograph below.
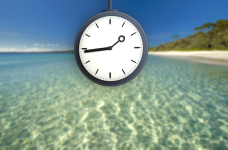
1:44
